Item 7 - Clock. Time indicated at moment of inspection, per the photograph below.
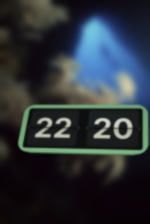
22:20
